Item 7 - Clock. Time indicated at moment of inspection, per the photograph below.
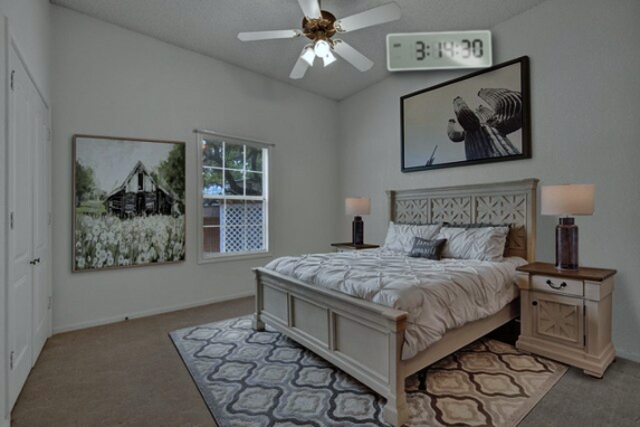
3:14:30
